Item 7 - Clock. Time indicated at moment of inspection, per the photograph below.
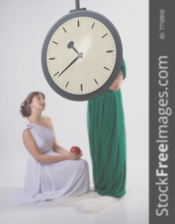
10:39
